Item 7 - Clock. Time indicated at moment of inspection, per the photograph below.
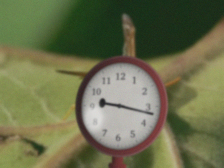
9:17
